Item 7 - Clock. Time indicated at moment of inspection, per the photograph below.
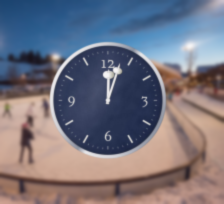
12:03
